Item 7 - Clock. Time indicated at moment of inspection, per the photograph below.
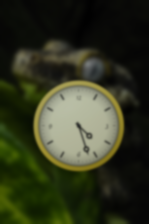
4:27
